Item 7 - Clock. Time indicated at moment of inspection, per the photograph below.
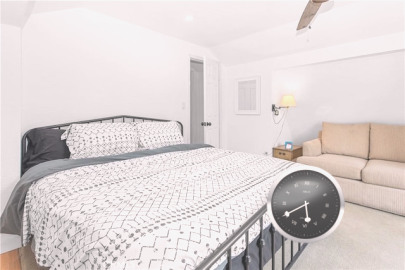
5:40
